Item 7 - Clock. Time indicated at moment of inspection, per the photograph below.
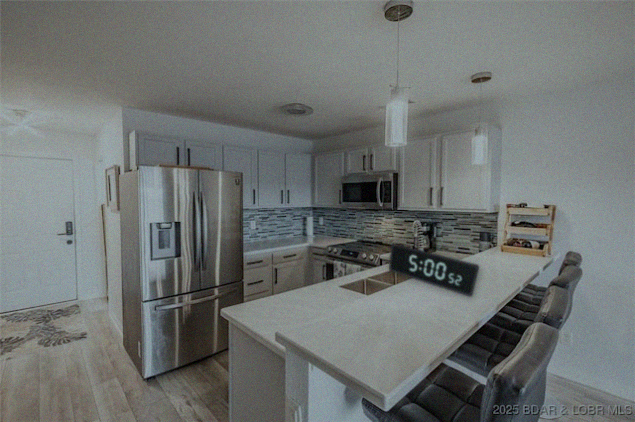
5:00:52
